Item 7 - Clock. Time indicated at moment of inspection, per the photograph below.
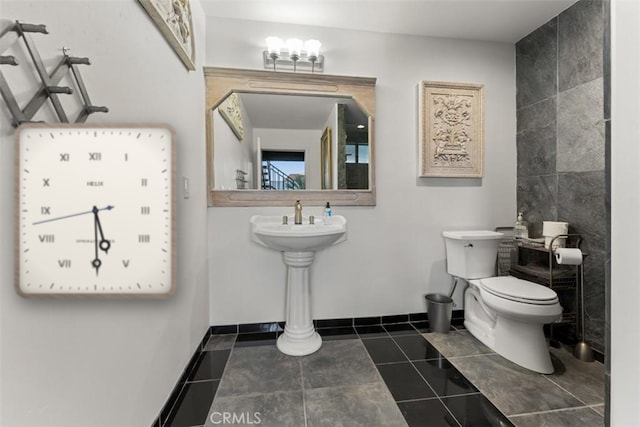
5:29:43
